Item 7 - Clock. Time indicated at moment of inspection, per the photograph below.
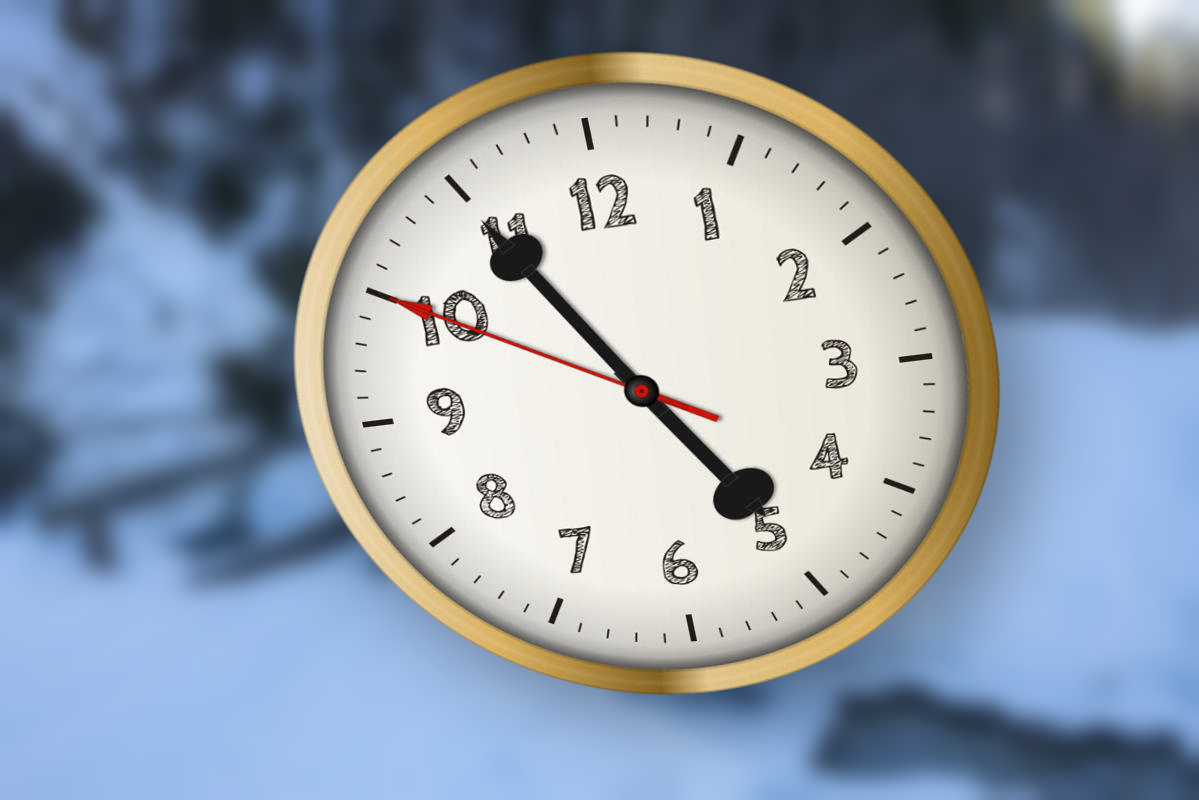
4:54:50
